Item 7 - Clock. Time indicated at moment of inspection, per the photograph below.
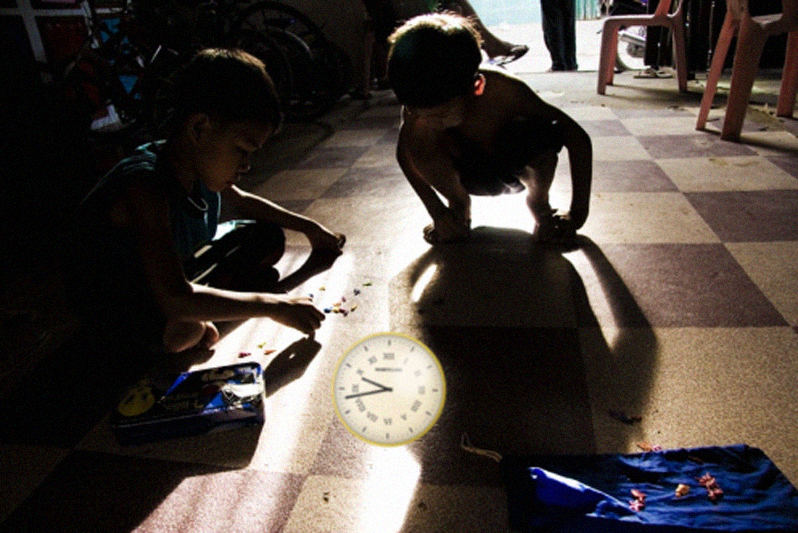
9:43
